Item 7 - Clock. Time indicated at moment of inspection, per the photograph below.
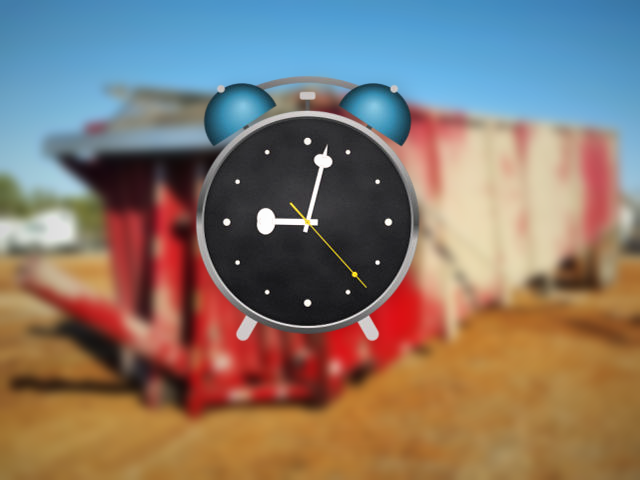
9:02:23
